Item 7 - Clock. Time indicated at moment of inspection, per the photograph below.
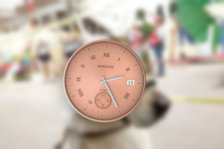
2:25
